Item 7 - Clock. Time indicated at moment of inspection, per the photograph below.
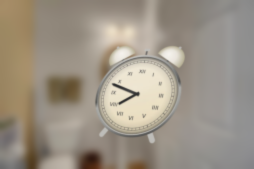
7:48
